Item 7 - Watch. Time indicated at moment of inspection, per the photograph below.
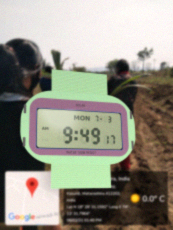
9:49:17
